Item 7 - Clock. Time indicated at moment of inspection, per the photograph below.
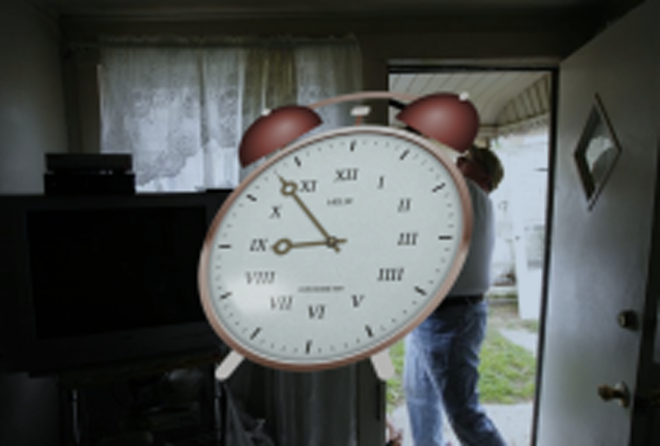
8:53
